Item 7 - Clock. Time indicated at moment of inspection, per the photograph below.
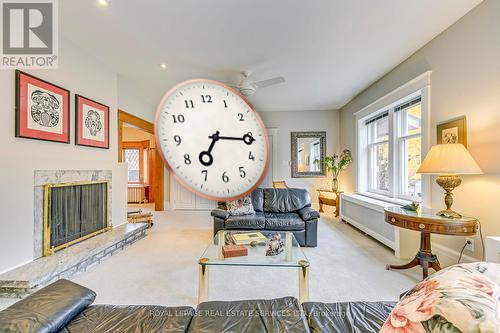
7:16
